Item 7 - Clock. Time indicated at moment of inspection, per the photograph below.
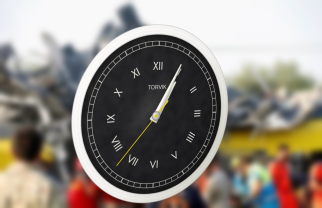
1:04:37
